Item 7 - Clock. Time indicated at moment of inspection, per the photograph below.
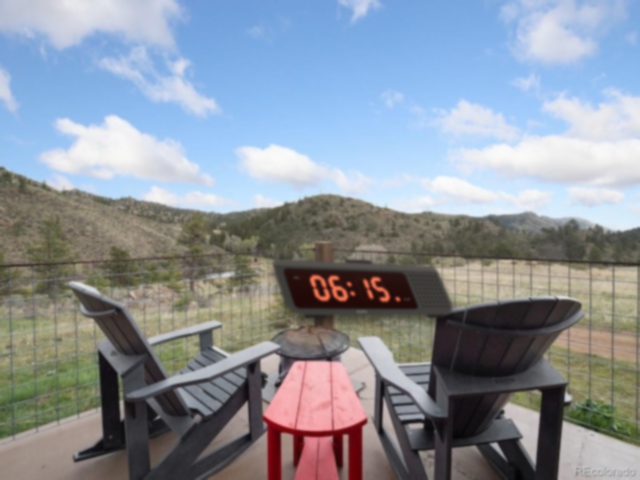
6:15
